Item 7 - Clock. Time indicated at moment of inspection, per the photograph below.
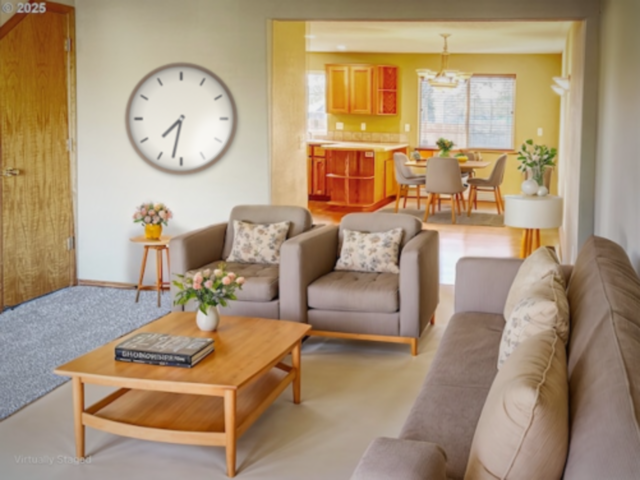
7:32
